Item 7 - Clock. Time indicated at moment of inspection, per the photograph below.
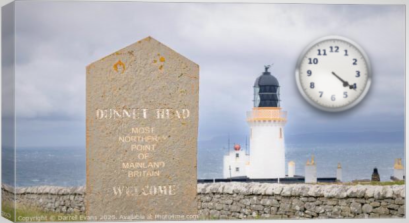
4:21
